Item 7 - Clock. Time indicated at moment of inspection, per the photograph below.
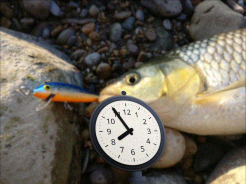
7:55
